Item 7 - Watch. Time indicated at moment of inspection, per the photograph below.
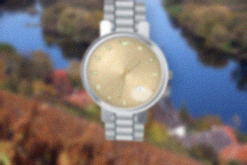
1:32
